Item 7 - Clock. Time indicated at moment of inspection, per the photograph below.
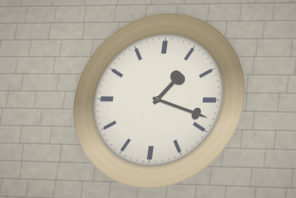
1:18
